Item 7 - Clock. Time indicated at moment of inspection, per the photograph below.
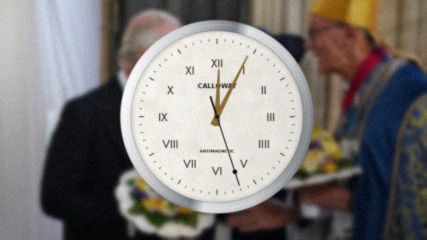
12:04:27
